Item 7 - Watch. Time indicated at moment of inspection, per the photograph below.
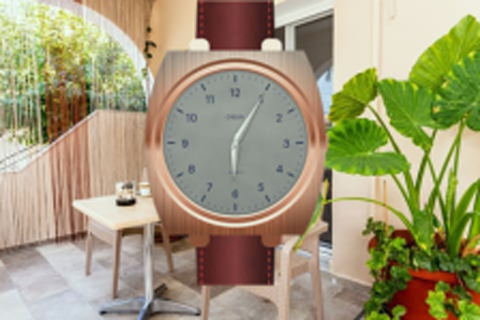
6:05
